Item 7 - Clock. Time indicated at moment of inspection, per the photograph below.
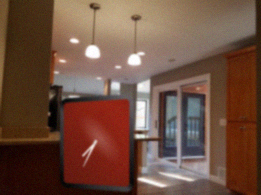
7:35
